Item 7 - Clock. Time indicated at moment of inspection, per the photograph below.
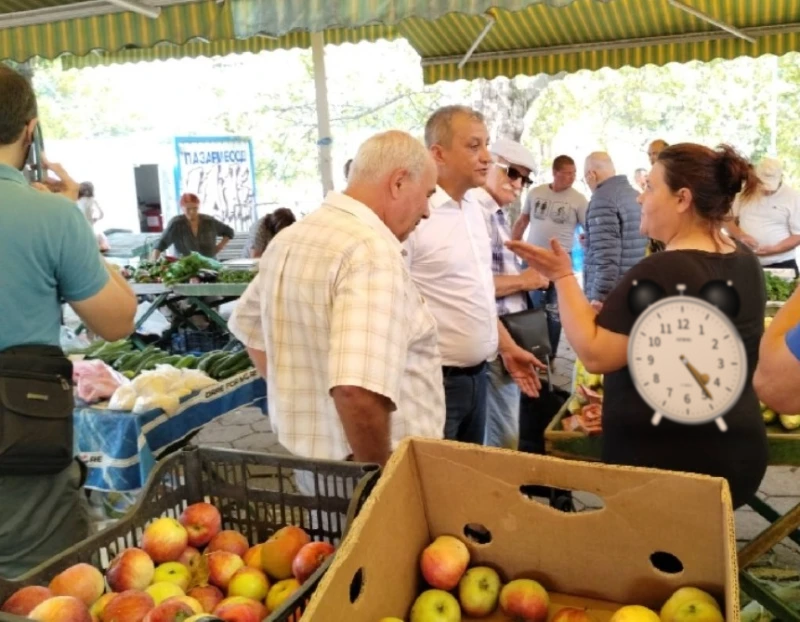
4:24
